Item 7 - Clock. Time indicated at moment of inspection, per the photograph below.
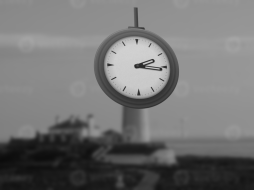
2:16
